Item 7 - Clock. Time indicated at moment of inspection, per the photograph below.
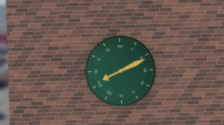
8:11
